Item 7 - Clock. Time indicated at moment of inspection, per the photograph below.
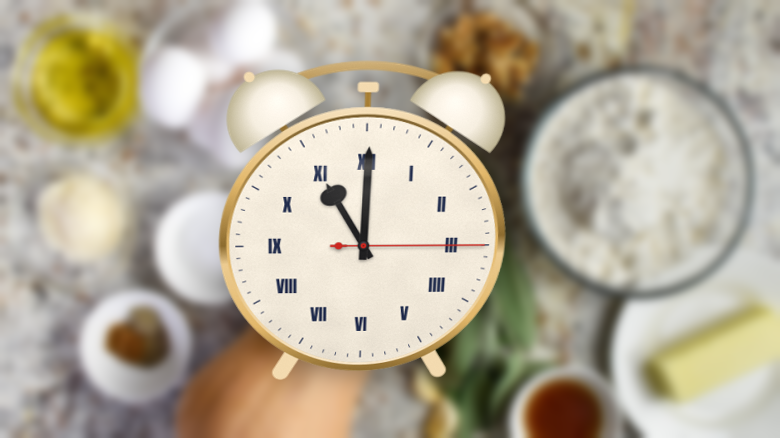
11:00:15
